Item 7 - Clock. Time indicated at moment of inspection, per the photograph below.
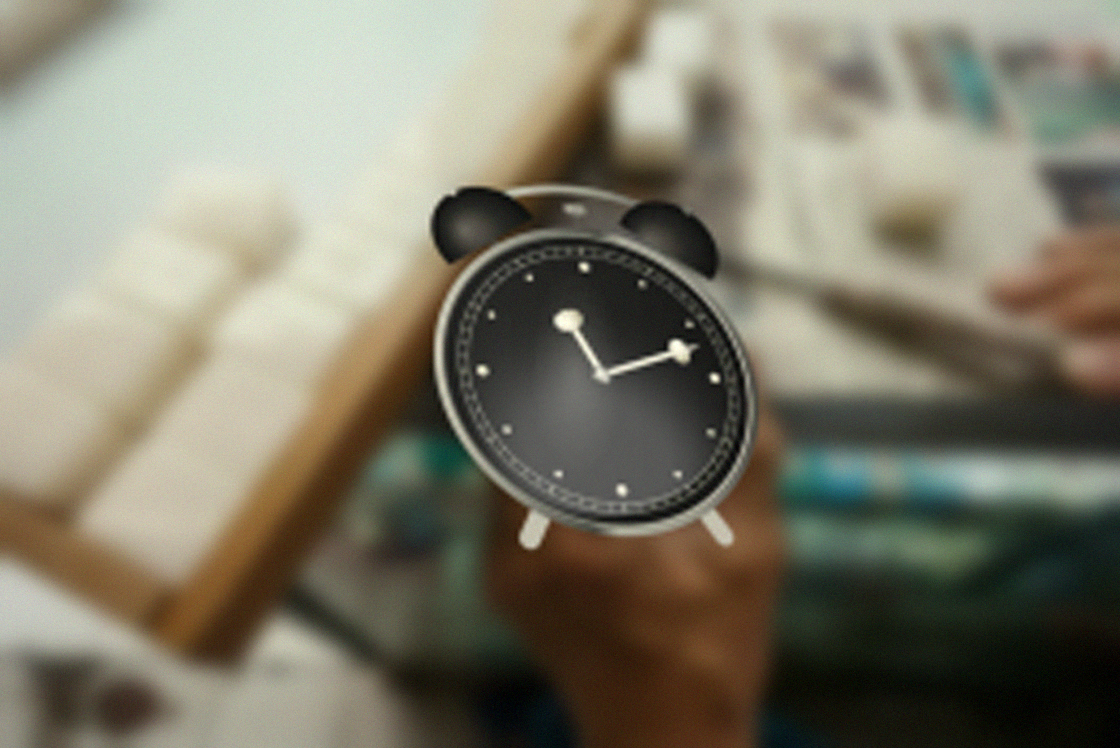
11:12
